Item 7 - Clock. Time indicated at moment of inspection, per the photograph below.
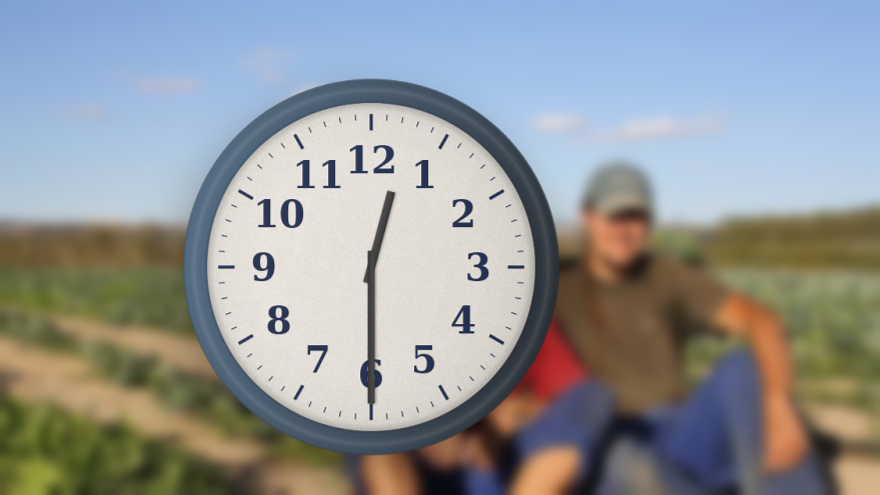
12:30
